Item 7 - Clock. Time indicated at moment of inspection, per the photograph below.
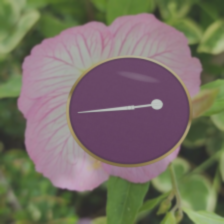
2:44
